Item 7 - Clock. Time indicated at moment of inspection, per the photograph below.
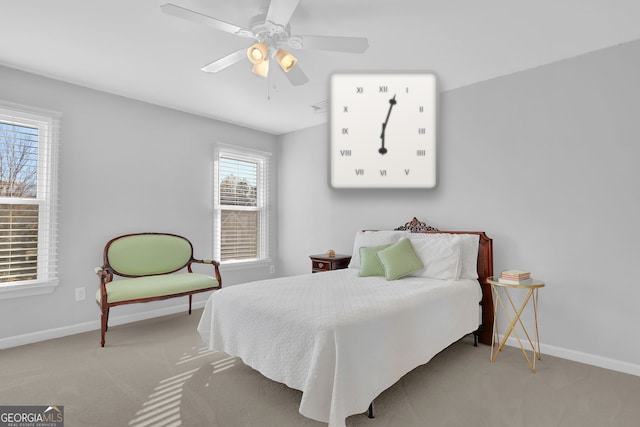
6:03
